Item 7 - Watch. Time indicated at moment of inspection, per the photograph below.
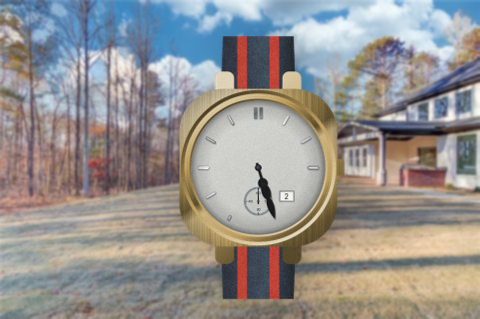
5:27
